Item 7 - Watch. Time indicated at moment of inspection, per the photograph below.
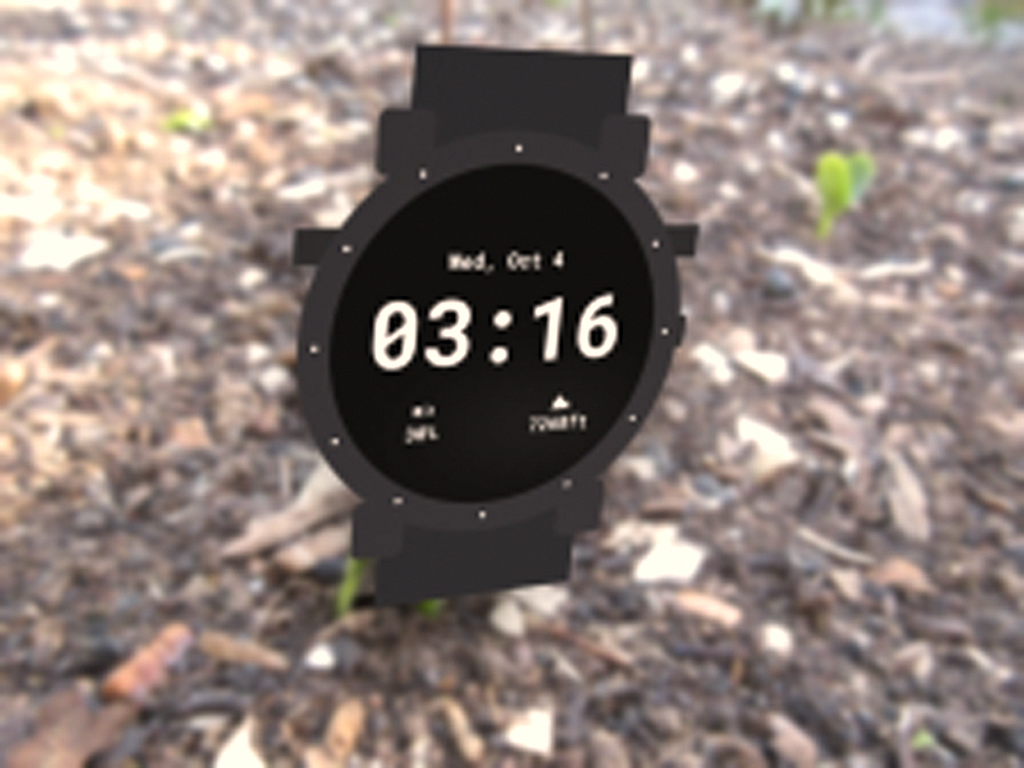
3:16
